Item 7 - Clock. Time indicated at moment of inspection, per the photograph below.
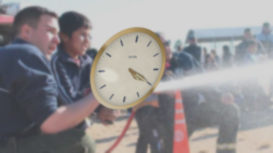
4:20
